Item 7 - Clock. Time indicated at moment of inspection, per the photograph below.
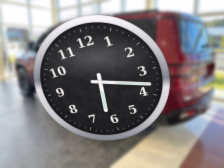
6:18
